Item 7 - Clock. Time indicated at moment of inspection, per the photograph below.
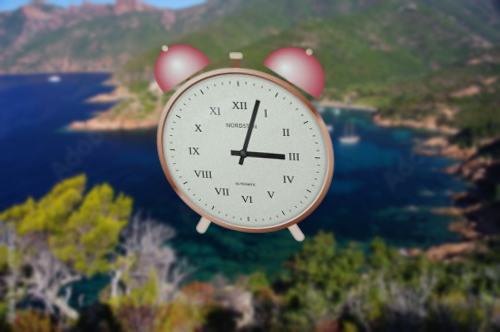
3:03
